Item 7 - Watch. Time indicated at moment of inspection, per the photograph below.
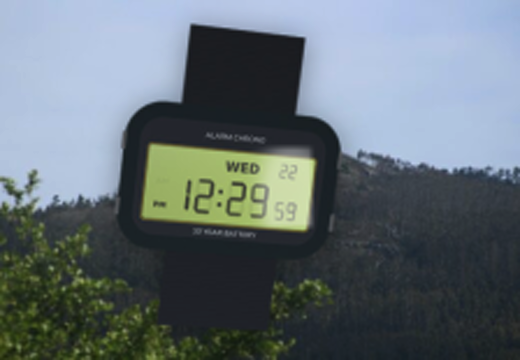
12:29:59
